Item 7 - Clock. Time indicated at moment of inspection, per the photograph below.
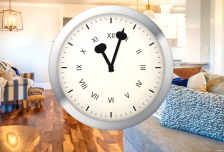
11:03
